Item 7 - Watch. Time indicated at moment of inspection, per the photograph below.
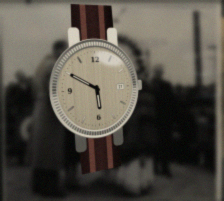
5:50
